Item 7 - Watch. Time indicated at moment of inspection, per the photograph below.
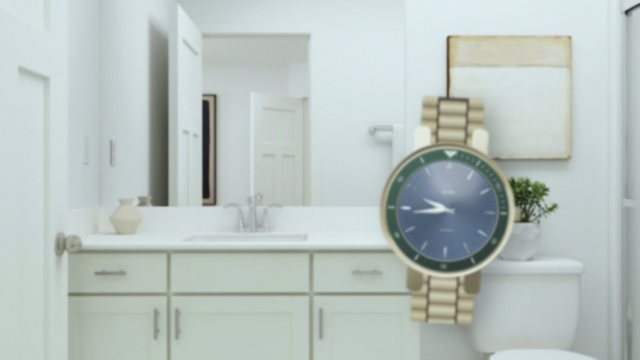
9:44
